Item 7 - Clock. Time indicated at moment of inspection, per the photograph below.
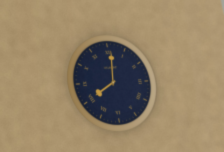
8:01
